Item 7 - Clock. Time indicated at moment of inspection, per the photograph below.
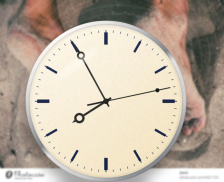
7:55:13
